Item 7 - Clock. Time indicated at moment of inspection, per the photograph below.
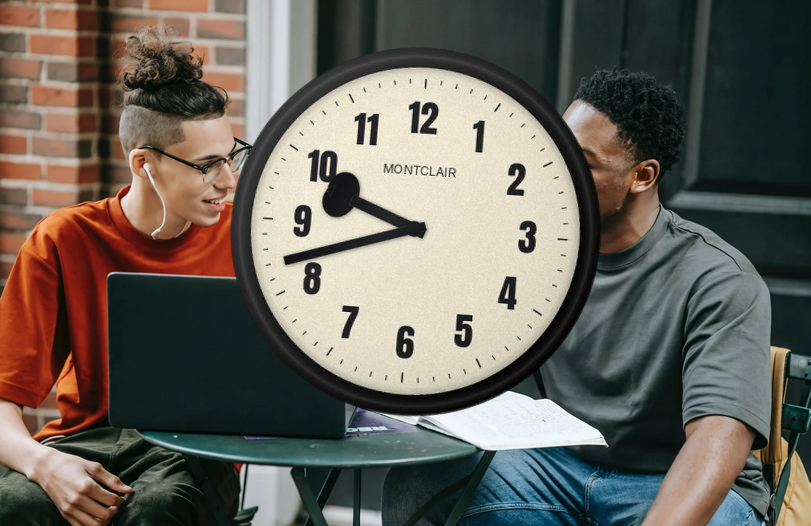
9:42
